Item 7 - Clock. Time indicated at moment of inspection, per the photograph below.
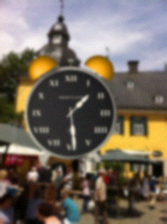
1:29
